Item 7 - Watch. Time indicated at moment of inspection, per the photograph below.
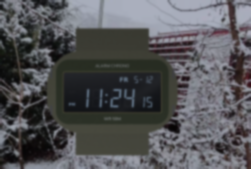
11:24
